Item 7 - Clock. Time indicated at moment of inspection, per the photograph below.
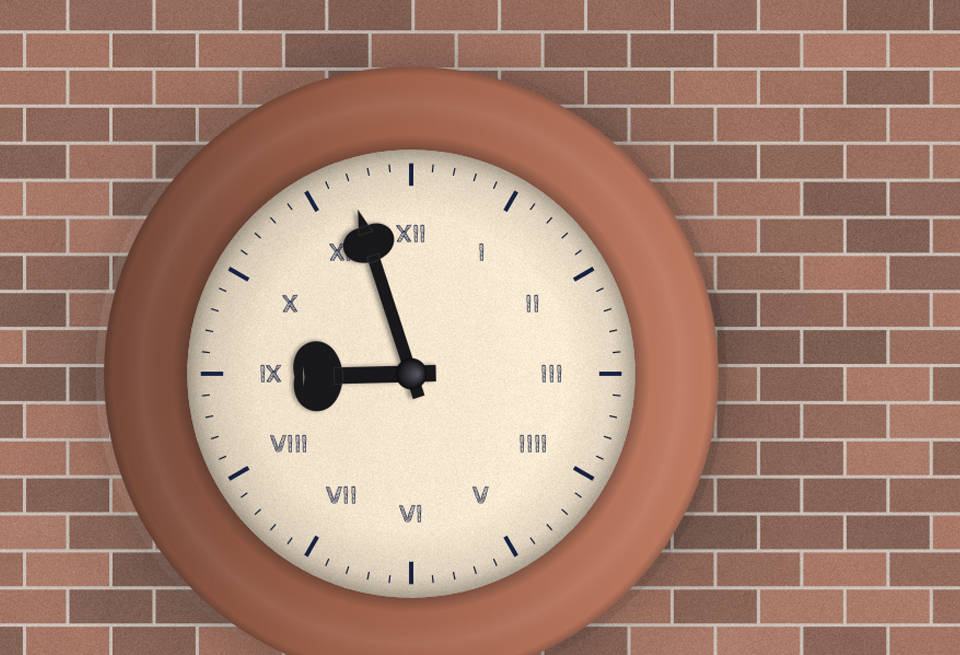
8:57
